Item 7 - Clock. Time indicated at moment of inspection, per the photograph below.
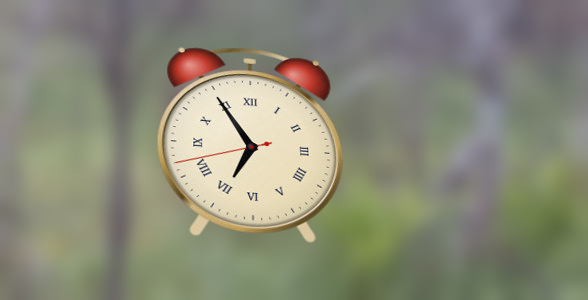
6:54:42
